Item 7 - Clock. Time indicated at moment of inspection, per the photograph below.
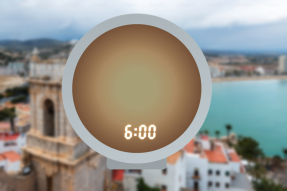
6:00
